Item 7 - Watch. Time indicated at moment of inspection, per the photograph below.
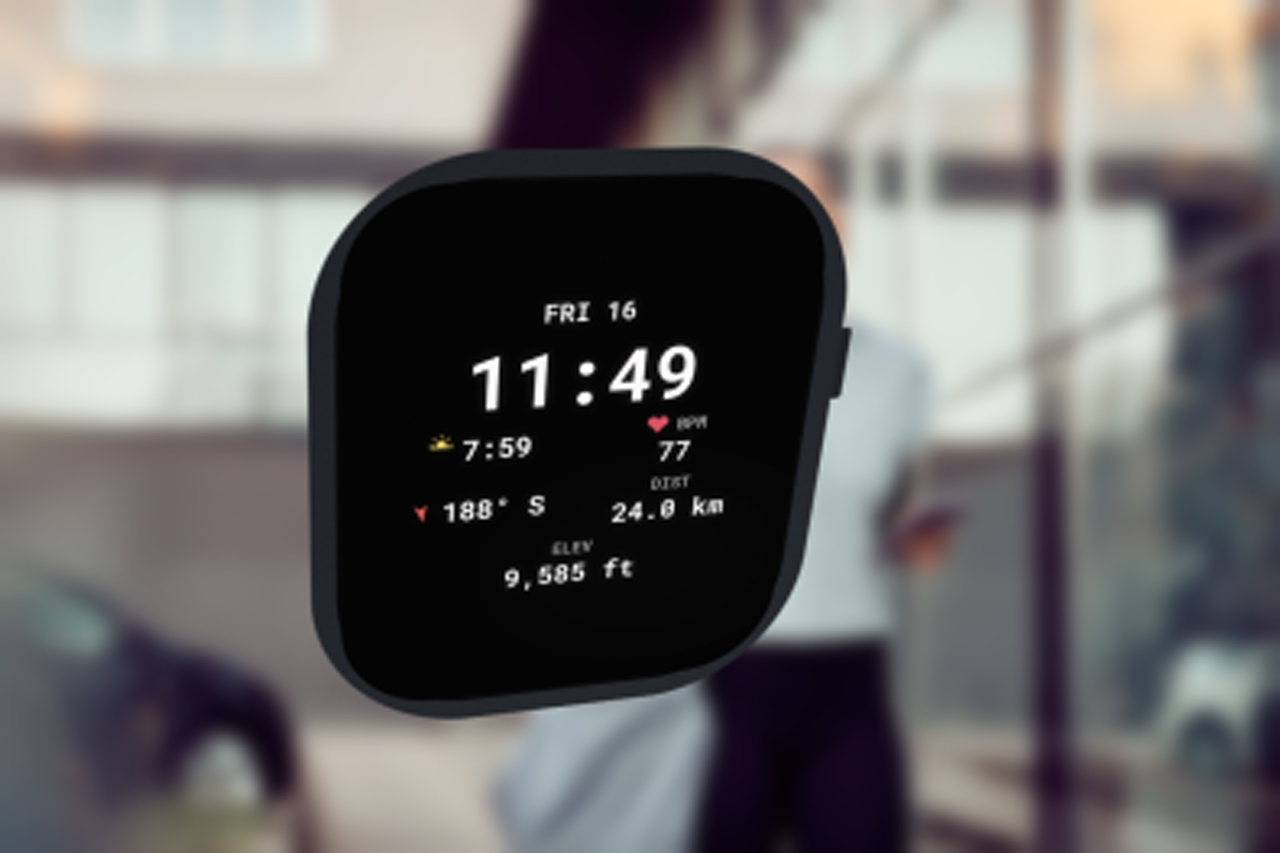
11:49
